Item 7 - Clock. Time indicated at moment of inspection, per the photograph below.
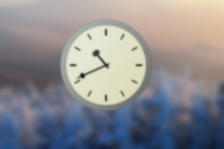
10:41
